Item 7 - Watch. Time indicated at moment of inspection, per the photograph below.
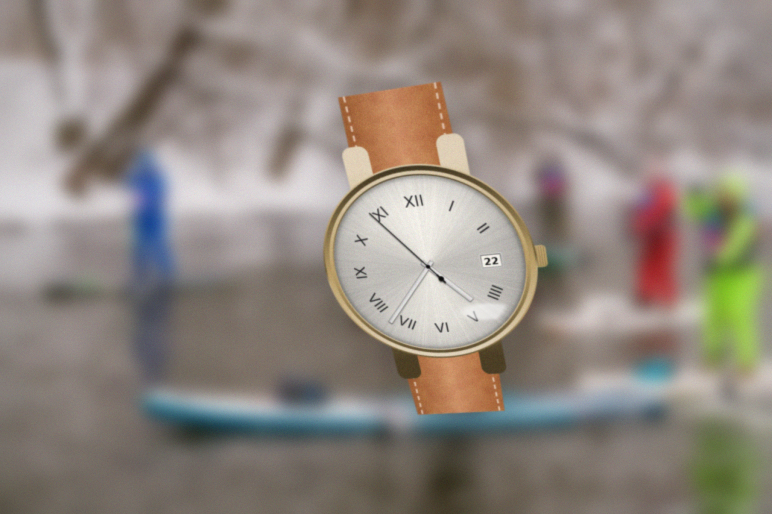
4:36:54
